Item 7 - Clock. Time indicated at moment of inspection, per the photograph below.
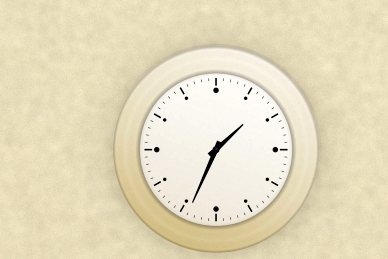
1:34
